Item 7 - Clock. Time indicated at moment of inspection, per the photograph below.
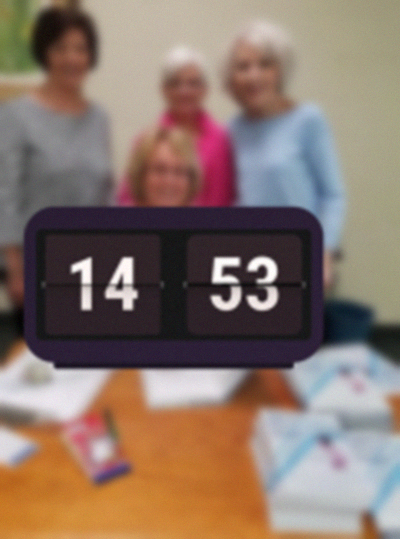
14:53
